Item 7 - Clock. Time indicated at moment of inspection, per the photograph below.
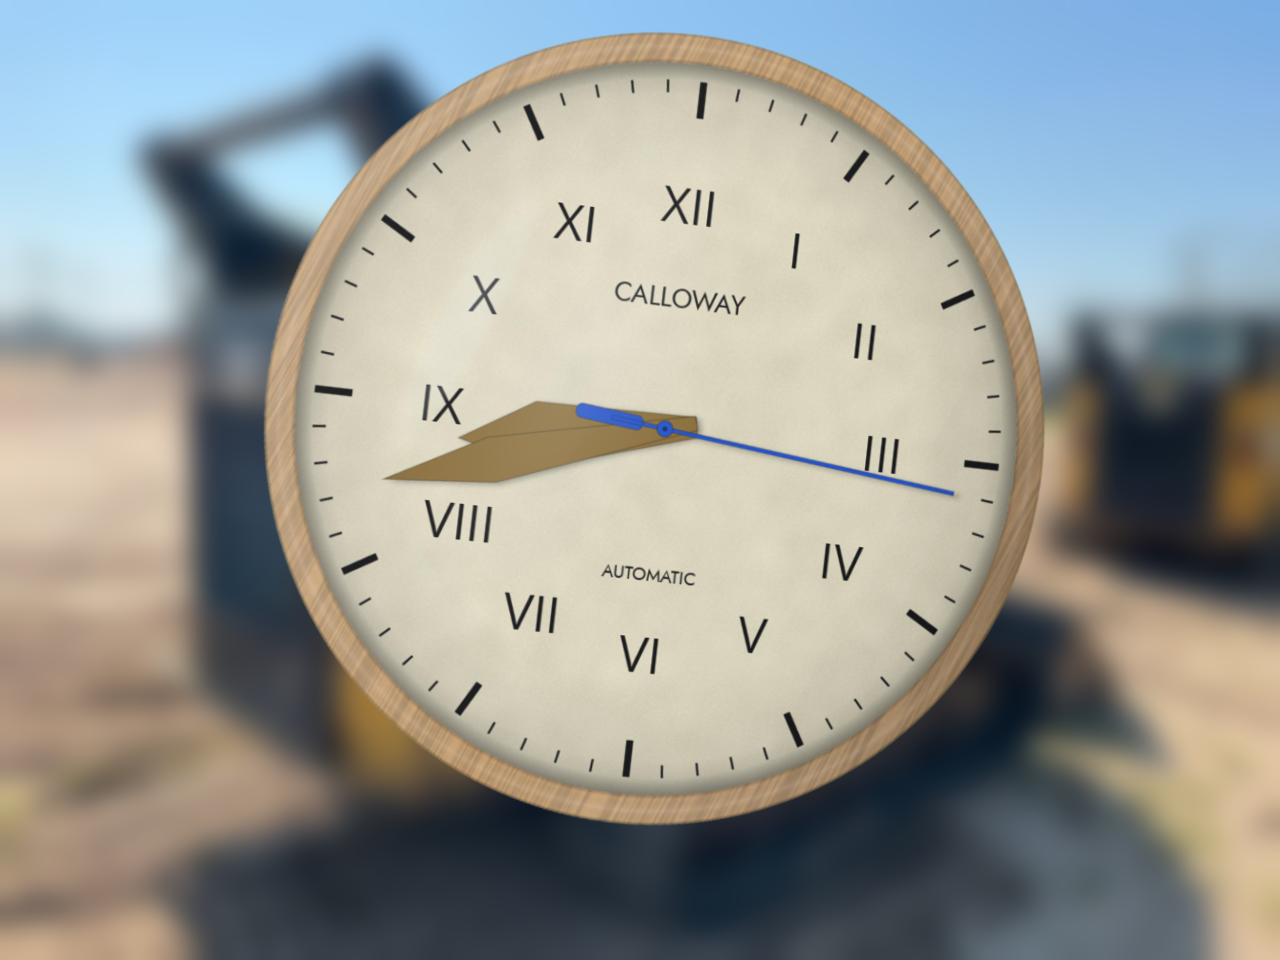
8:42:16
